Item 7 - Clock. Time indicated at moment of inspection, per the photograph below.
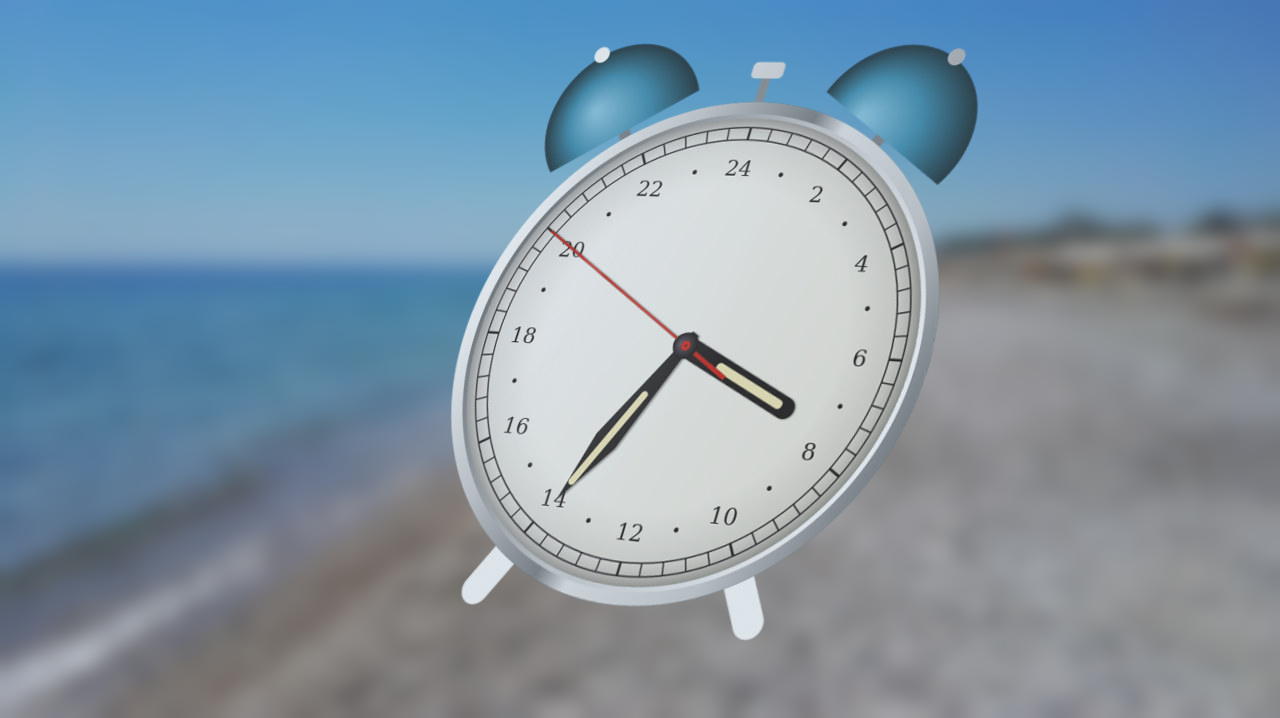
7:34:50
